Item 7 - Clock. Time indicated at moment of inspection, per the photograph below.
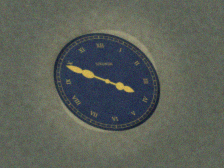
3:49
